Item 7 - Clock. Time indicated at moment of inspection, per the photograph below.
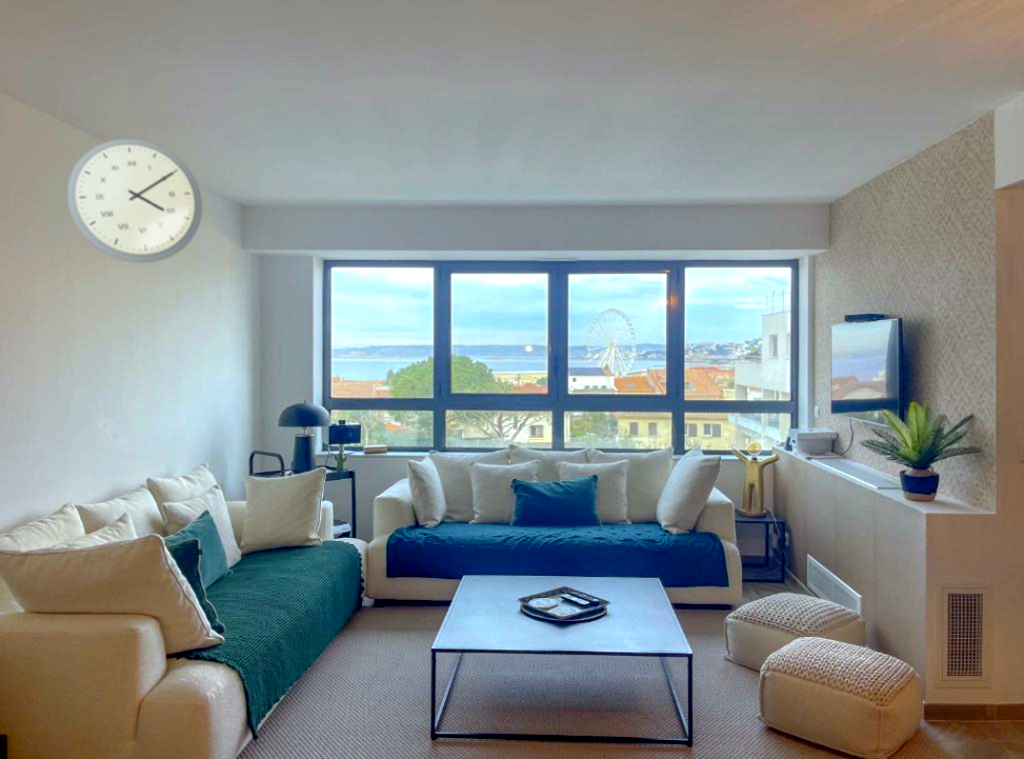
4:10
